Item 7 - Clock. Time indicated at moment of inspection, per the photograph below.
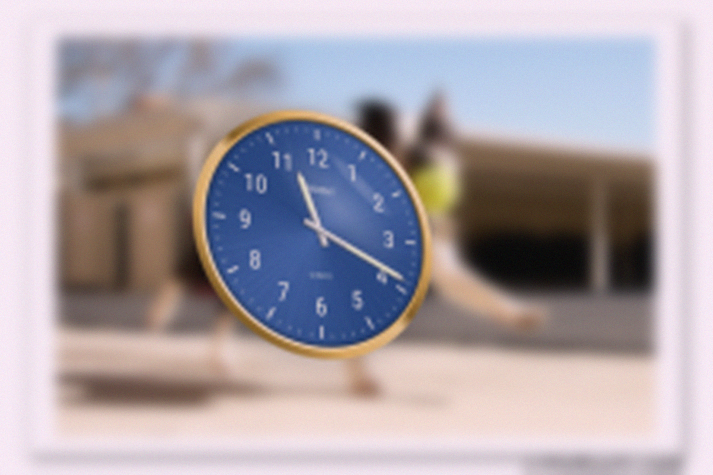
11:19
